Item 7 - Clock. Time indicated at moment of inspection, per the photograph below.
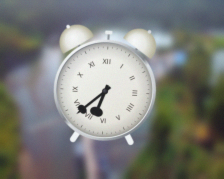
6:38
